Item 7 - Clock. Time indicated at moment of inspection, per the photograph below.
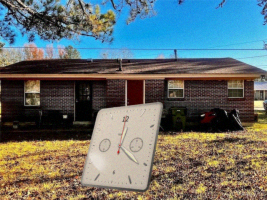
12:21
